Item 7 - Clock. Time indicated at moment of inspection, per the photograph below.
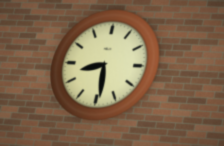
8:29
